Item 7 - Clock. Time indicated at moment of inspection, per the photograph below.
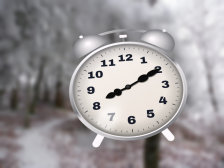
8:10
